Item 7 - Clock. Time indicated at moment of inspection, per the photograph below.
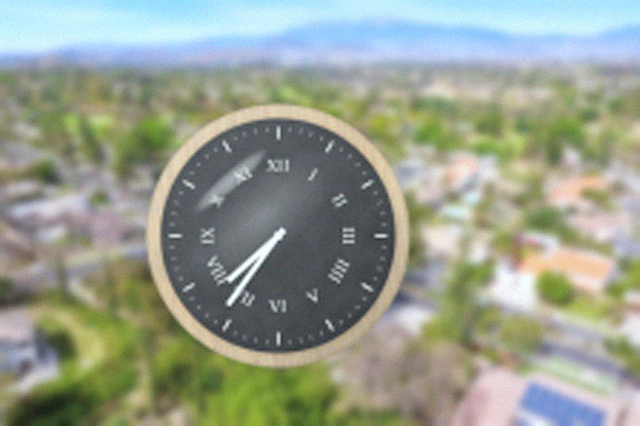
7:36
